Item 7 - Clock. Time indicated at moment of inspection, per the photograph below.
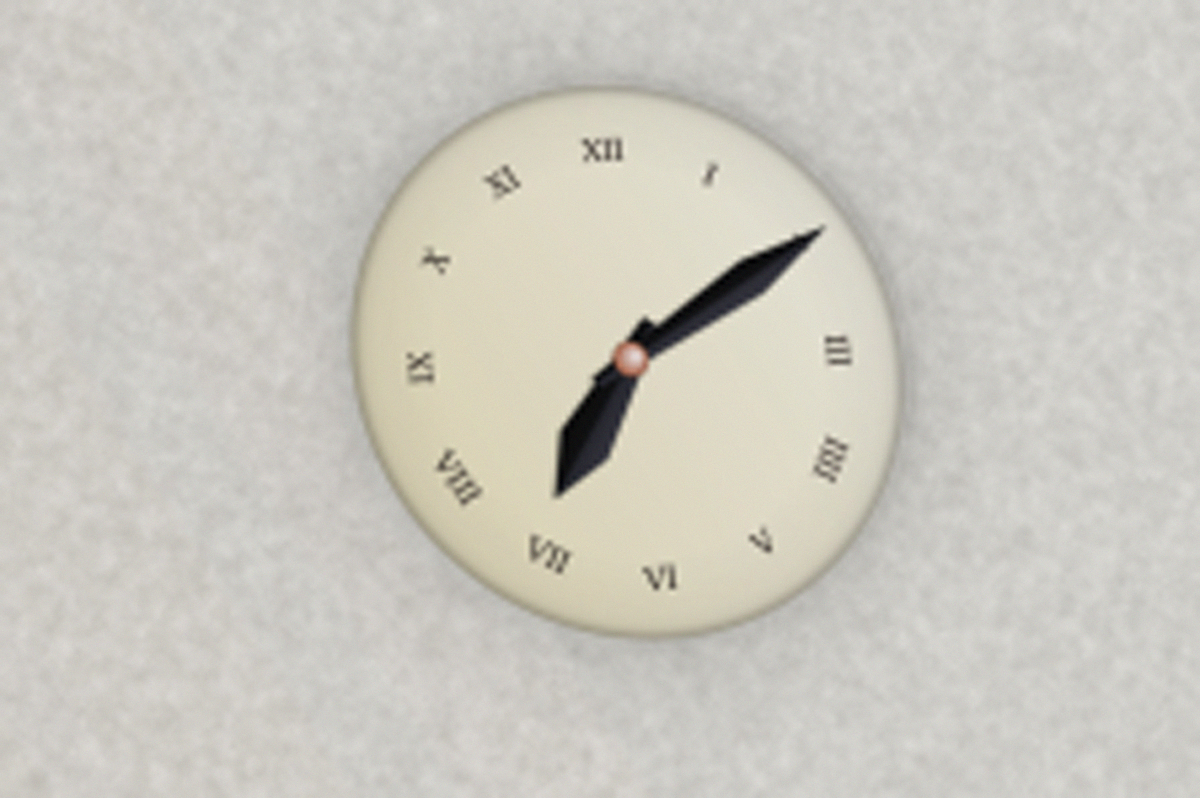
7:10
